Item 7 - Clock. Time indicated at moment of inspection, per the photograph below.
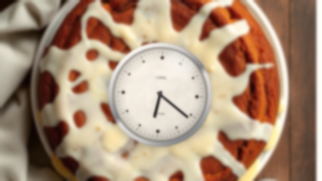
6:21
